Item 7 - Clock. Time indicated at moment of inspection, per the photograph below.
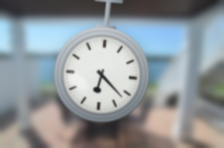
6:22
